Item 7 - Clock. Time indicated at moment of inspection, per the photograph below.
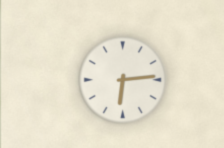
6:14
